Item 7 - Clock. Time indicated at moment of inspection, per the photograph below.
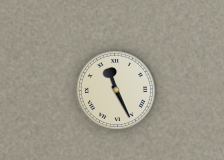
11:26
